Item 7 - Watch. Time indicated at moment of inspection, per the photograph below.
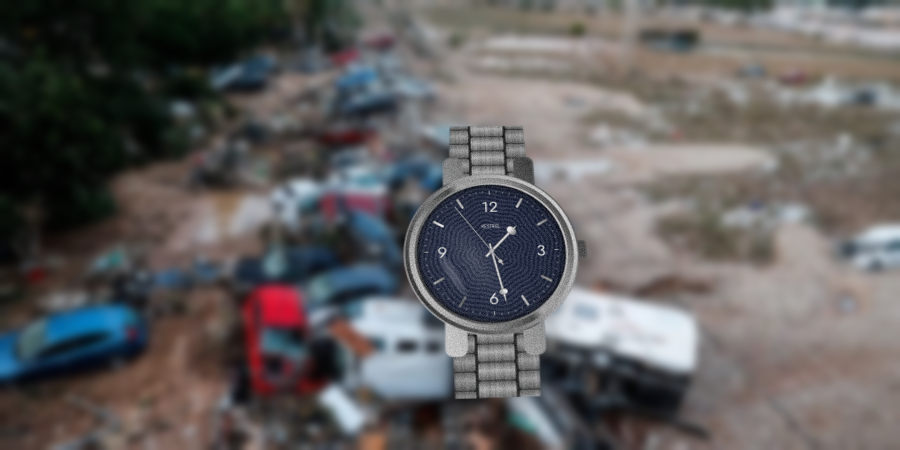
1:27:54
